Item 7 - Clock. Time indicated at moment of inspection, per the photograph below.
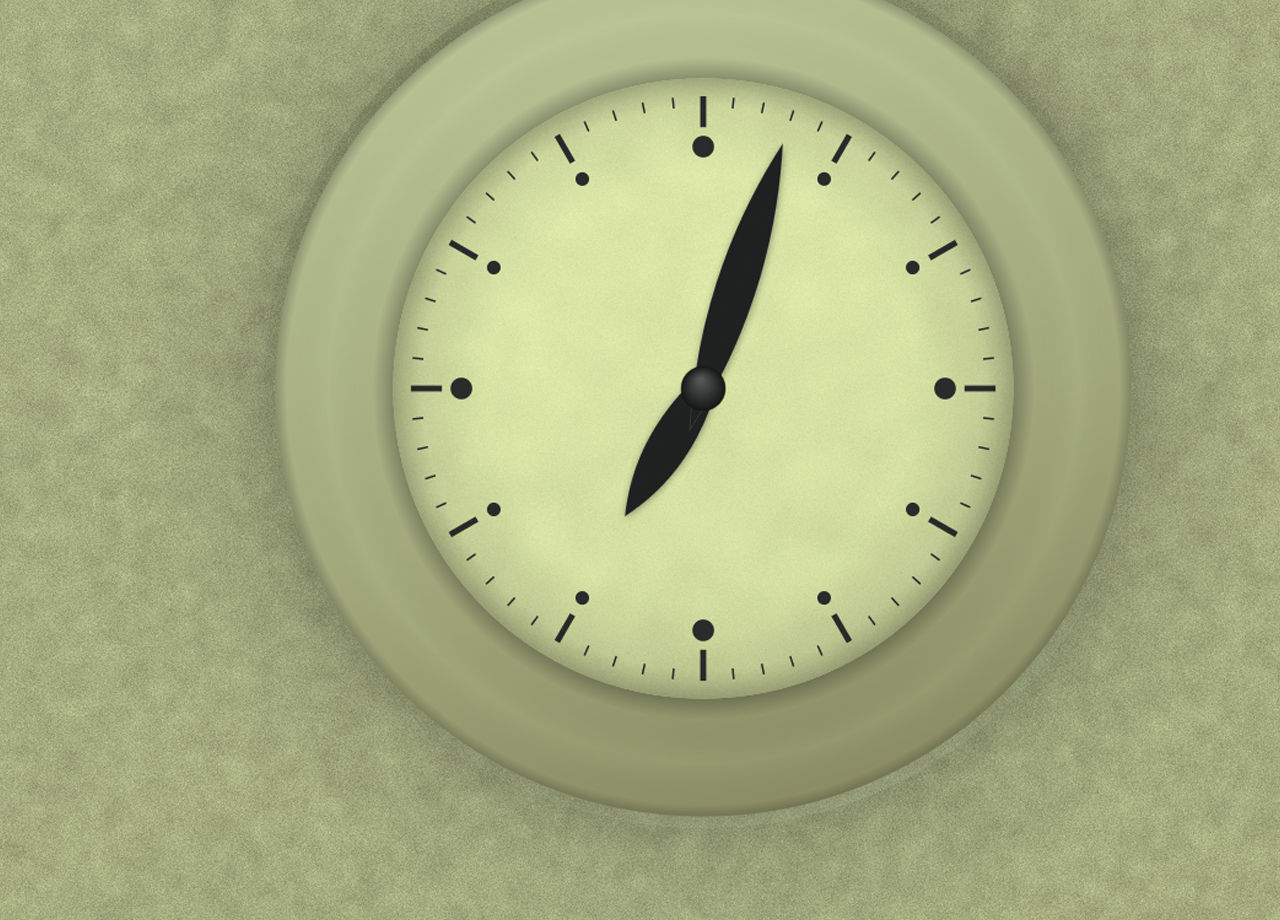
7:03
